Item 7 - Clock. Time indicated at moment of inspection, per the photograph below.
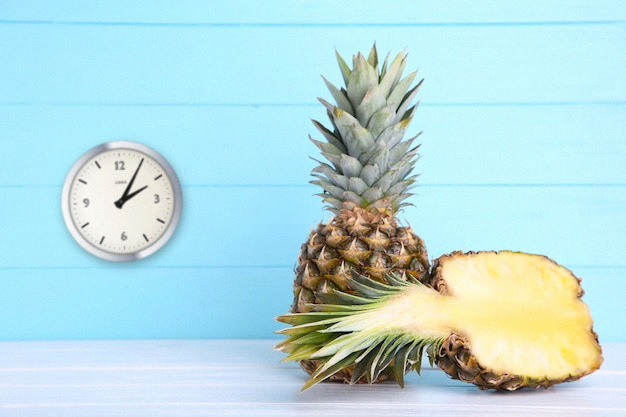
2:05
